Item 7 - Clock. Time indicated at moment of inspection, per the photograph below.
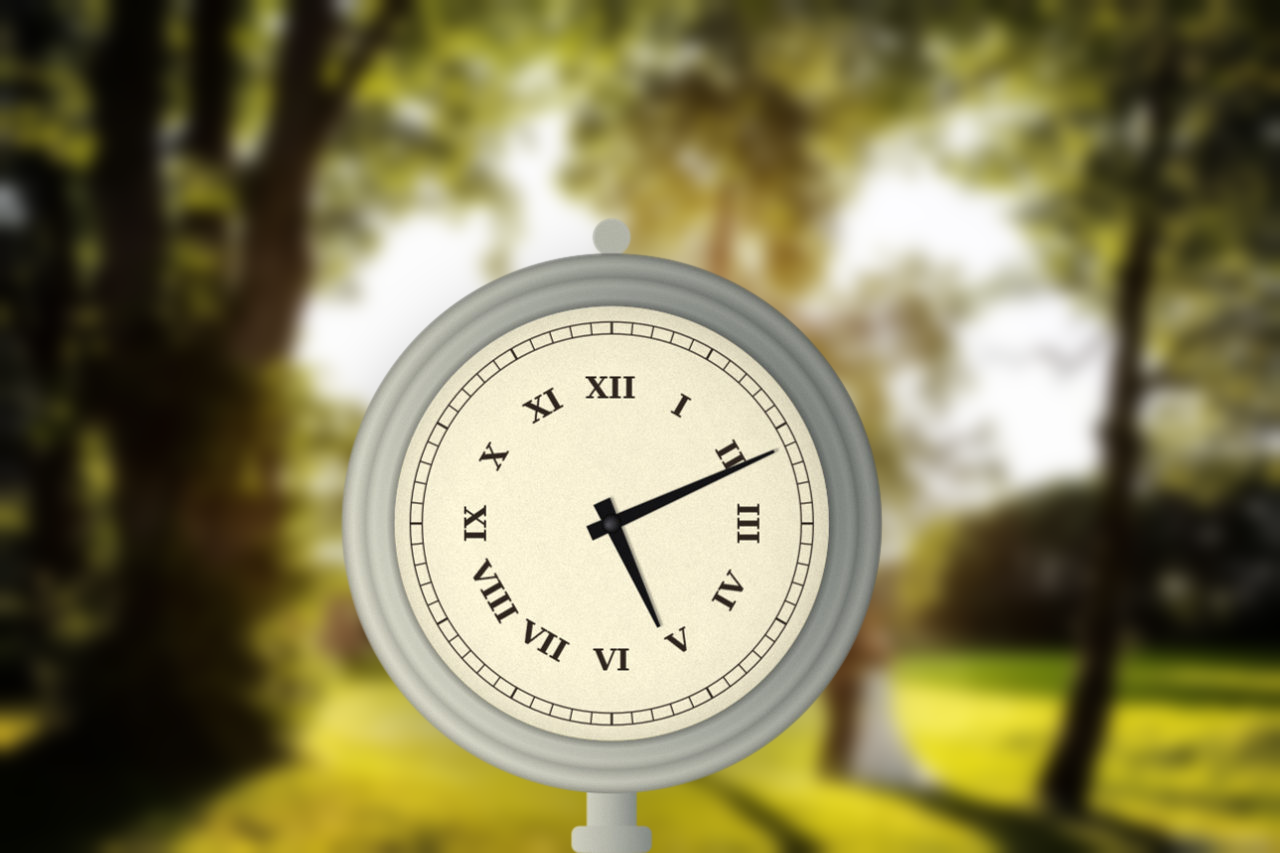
5:11
